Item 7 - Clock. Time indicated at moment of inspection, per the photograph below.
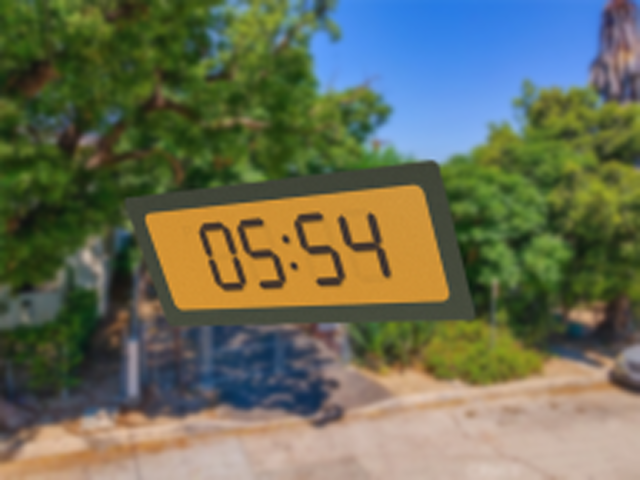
5:54
